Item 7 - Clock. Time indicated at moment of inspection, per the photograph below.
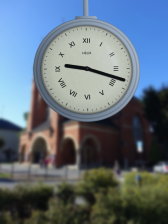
9:18
